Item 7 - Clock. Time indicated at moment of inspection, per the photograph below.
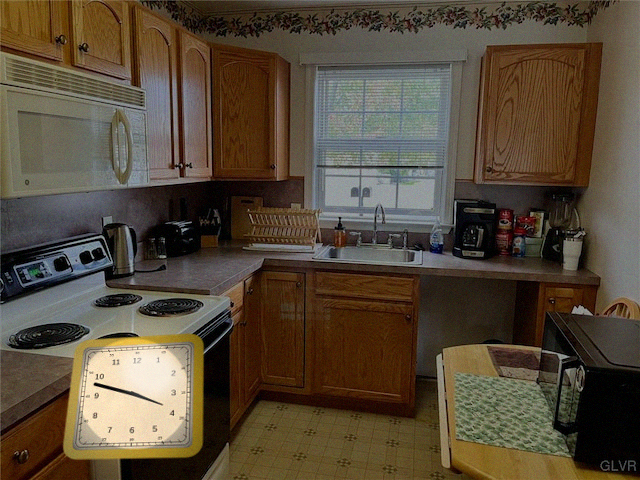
3:48
